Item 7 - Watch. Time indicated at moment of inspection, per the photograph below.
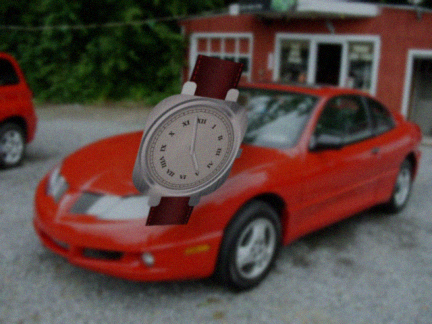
4:58
